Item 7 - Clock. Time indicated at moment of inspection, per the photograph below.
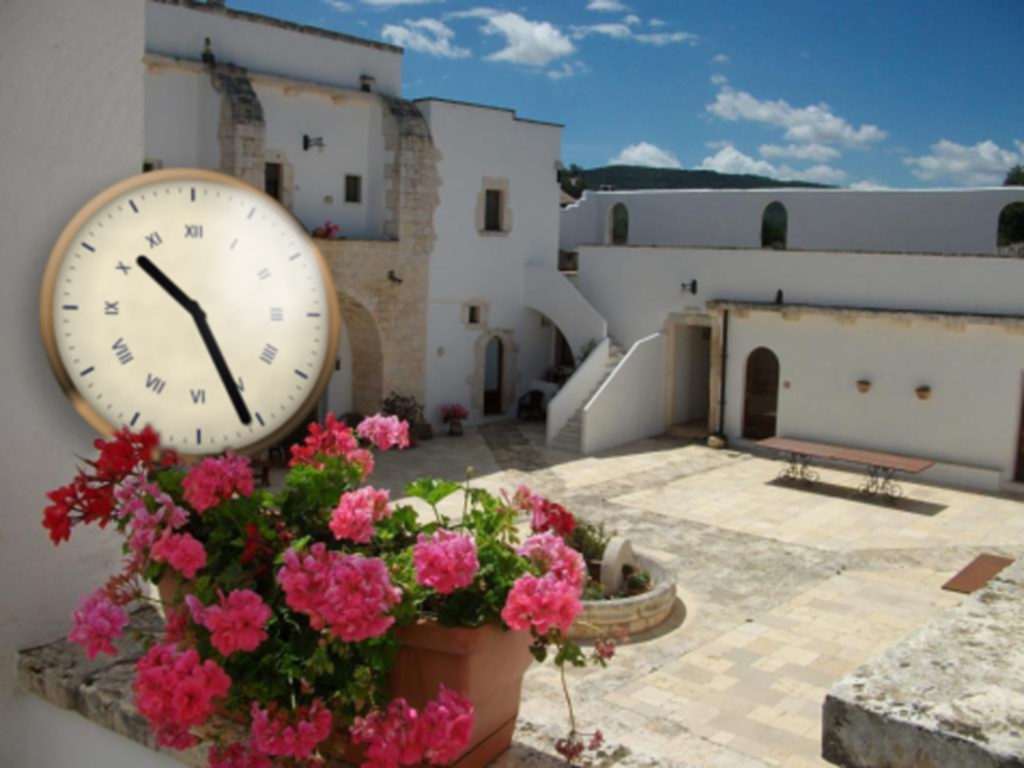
10:26
